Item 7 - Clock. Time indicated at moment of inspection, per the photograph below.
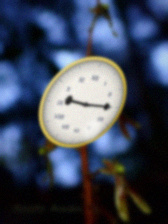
9:15
